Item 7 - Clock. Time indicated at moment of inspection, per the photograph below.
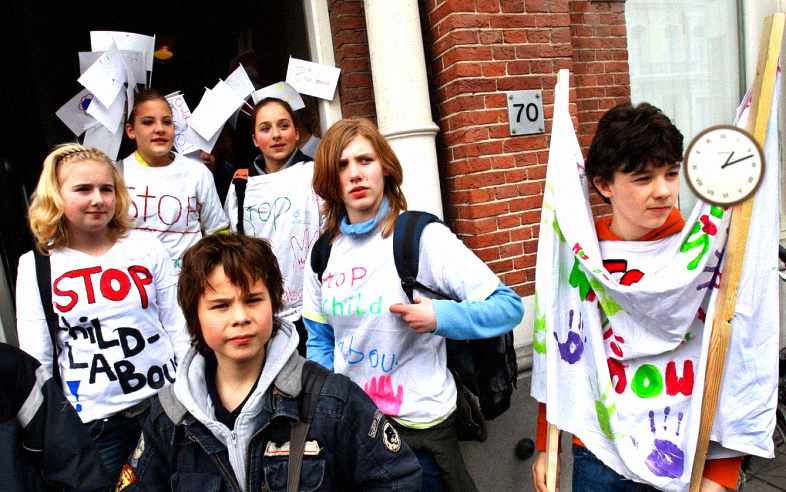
1:12
